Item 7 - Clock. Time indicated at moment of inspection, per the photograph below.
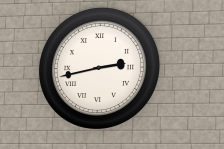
2:43
